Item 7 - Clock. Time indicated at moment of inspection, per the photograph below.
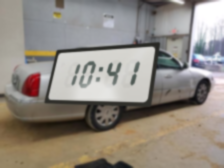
10:41
